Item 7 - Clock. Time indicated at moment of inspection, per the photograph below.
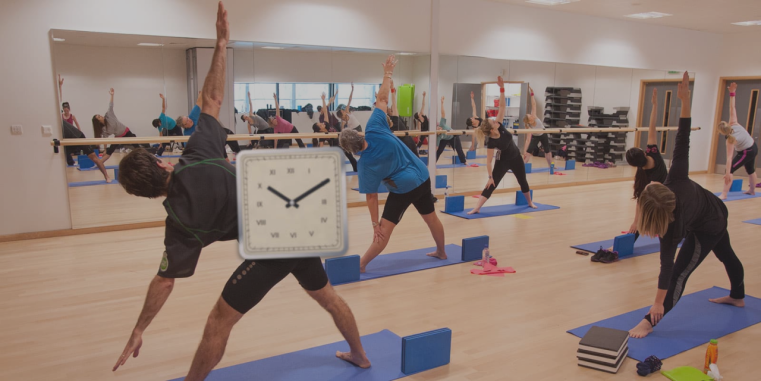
10:10
